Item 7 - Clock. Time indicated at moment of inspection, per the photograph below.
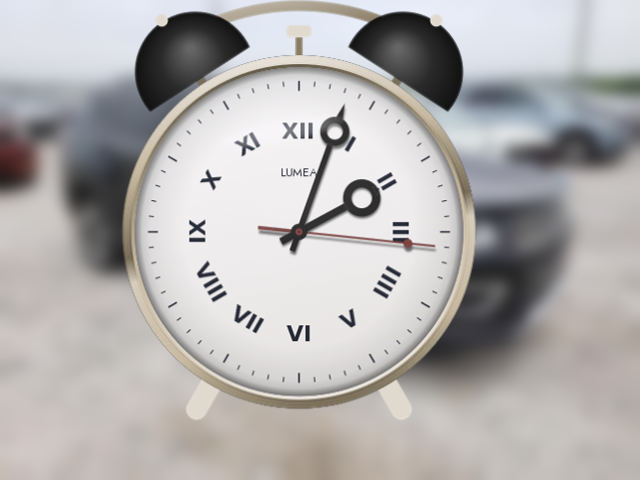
2:03:16
